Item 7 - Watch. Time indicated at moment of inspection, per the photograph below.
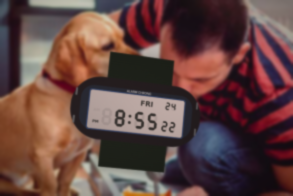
8:55:22
